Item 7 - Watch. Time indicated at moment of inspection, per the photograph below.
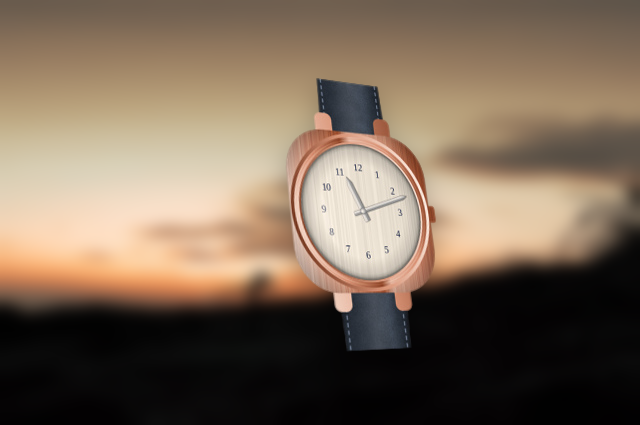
11:12
